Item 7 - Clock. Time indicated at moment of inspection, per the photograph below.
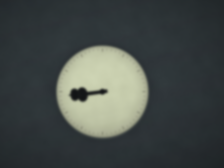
8:44
